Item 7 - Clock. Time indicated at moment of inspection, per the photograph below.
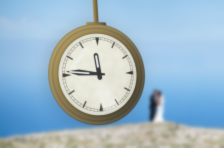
11:46
